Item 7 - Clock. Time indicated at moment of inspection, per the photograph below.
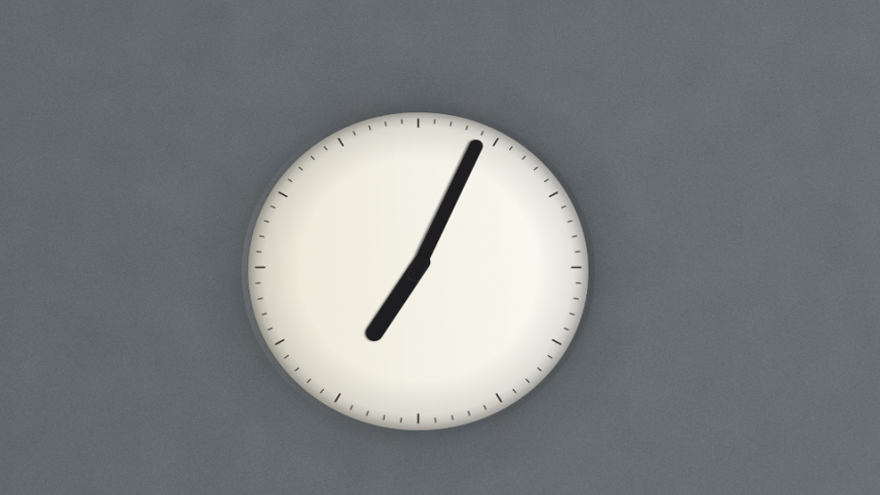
7:04
